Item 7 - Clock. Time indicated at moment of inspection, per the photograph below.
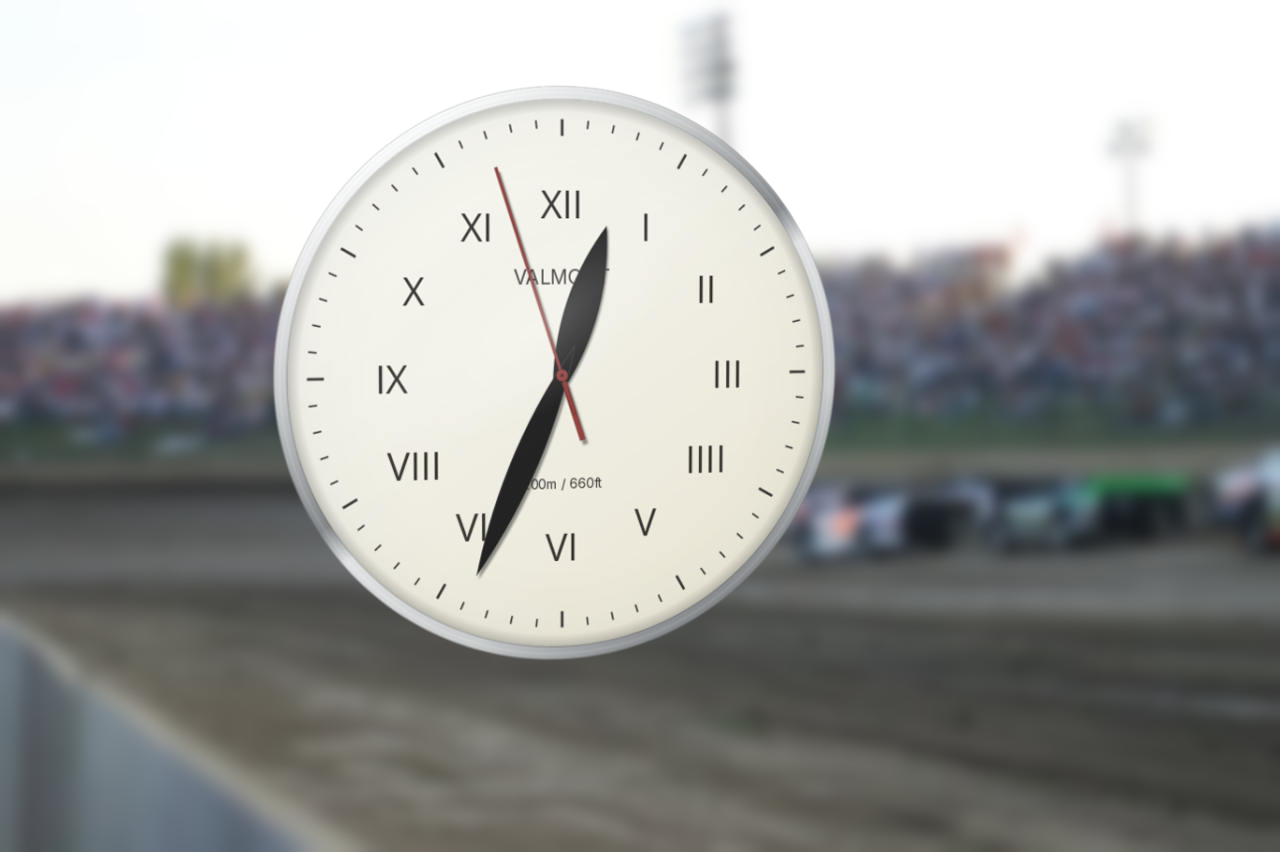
12:33:57
